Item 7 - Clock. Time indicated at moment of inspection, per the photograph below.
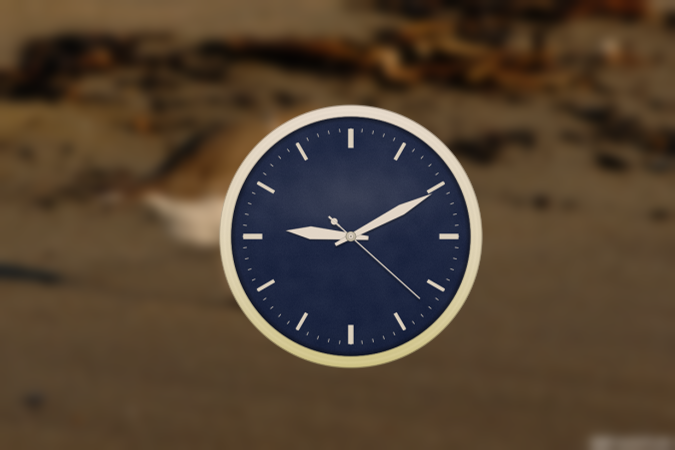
9:10:22
